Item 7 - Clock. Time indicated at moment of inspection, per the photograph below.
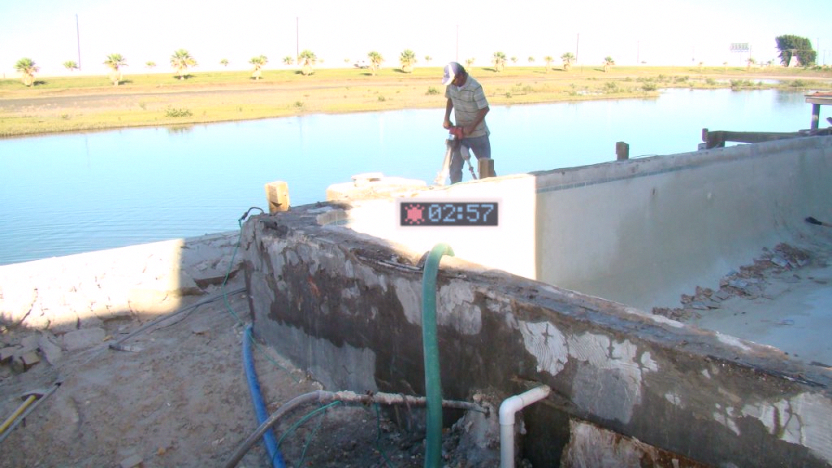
2:57
